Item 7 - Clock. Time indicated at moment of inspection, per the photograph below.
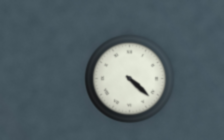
4:22
